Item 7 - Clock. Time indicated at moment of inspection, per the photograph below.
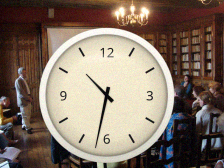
10:32
